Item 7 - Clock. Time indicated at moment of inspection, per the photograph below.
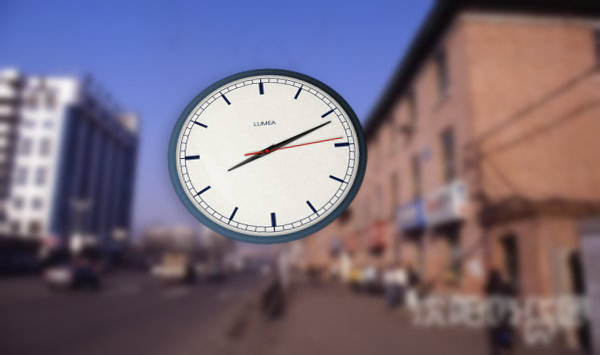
8:11:14
